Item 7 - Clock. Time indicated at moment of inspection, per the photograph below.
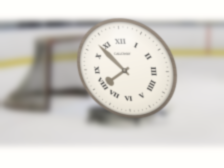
7:53
